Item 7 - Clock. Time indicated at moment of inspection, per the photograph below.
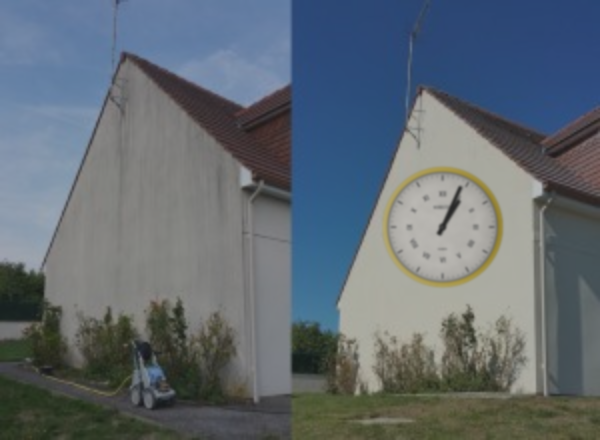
1:04
